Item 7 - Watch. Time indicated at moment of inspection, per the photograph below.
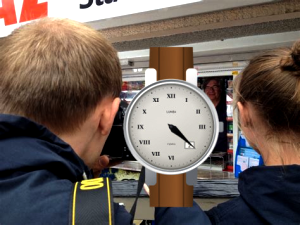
4:22
